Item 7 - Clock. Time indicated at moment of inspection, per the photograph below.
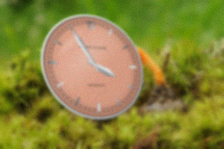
3:55
